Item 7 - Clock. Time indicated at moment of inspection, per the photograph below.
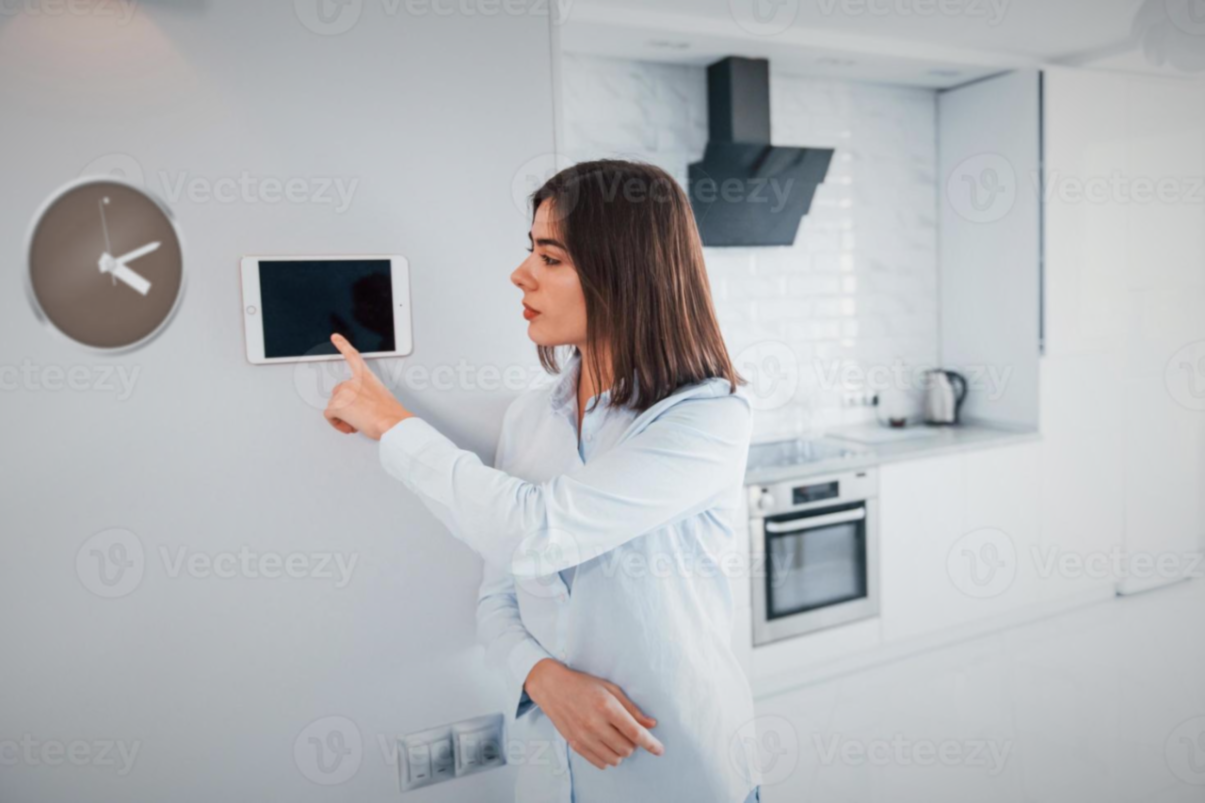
4:11:59
